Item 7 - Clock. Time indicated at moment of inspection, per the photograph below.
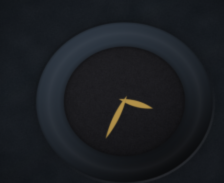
3:34
